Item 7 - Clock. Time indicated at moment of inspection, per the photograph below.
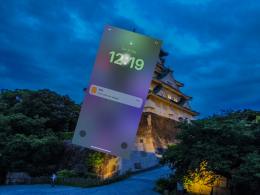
12:19
